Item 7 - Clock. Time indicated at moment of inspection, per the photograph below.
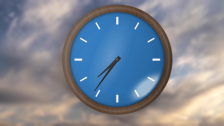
7:36
